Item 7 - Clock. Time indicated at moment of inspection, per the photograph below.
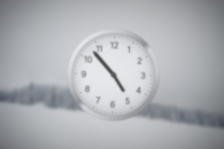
4:53
